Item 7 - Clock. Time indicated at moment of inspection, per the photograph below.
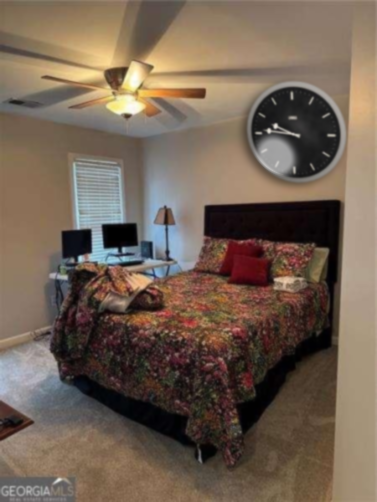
9:46
